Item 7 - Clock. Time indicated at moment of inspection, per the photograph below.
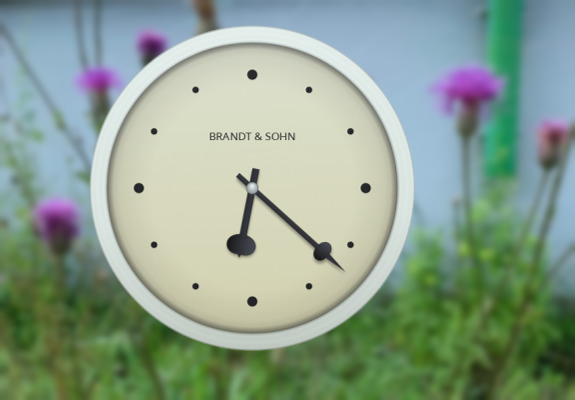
6:22
